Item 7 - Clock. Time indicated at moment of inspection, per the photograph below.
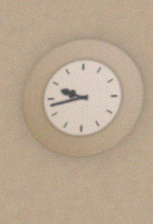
9:43
